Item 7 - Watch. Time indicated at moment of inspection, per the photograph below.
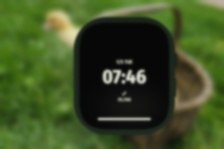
7:46
